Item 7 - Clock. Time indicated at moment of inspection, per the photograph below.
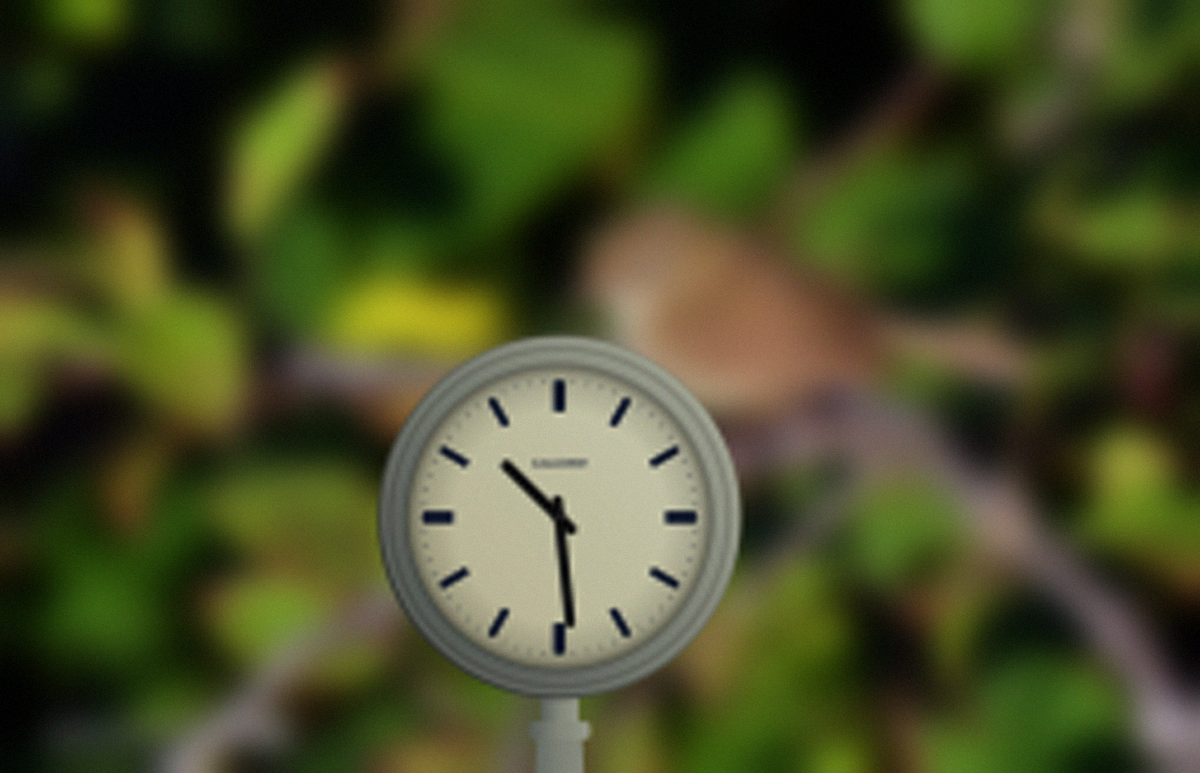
10:29
